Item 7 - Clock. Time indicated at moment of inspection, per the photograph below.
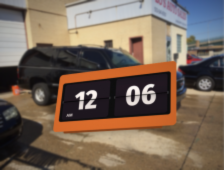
12:06
